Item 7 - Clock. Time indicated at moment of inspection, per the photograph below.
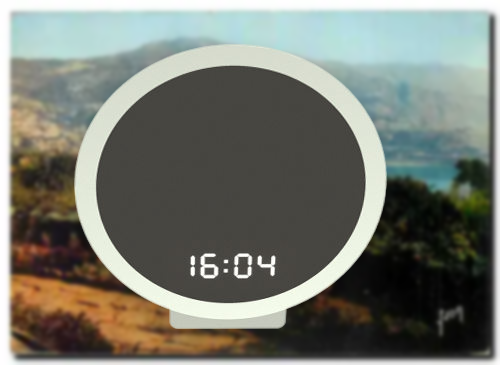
16:04
